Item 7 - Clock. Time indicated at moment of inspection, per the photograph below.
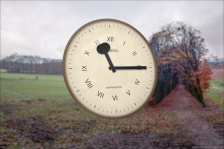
11:15
